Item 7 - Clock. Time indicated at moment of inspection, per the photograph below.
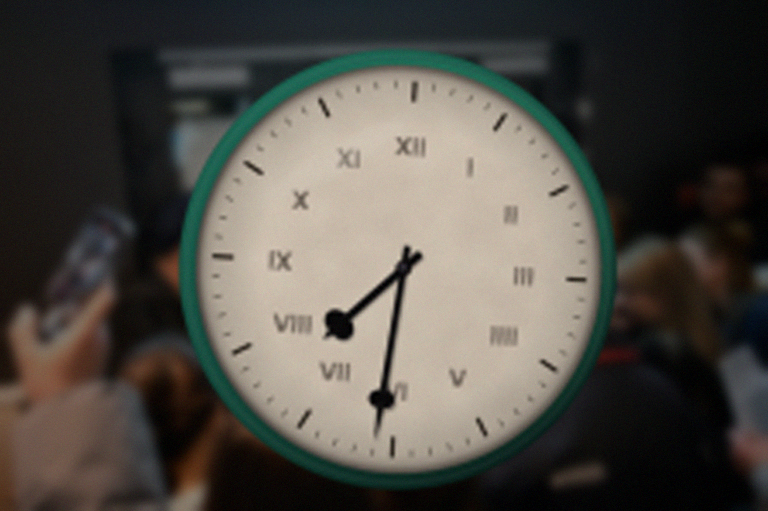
7:31
